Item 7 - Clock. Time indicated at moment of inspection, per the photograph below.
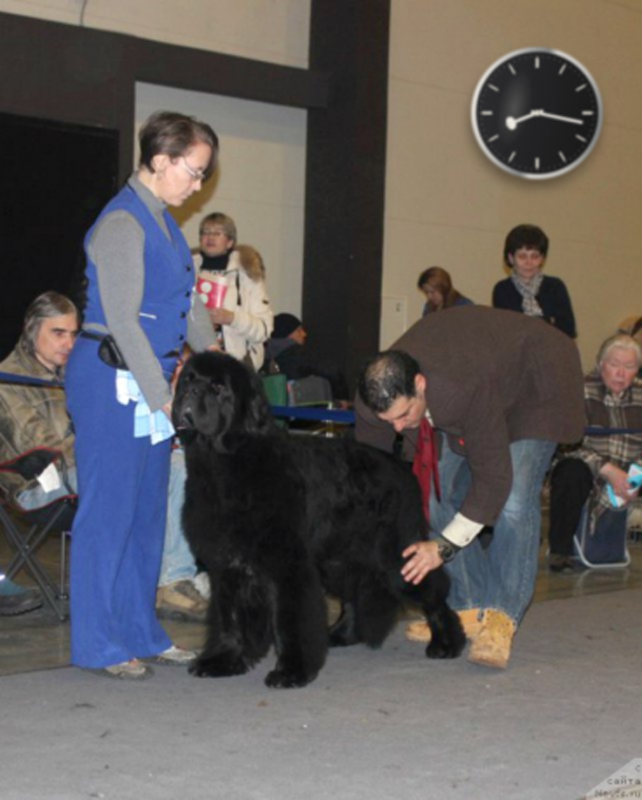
8:17
